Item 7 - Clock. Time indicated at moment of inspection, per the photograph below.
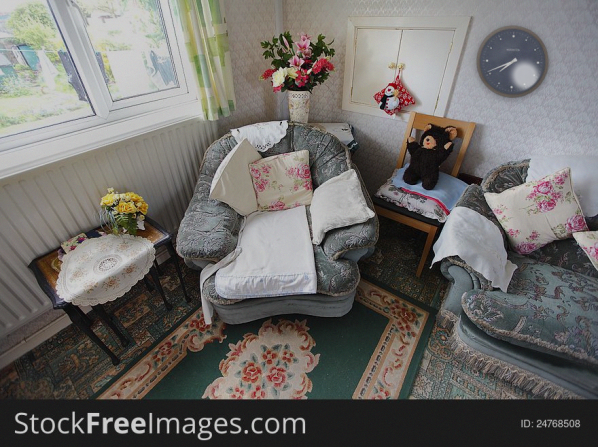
7:41
